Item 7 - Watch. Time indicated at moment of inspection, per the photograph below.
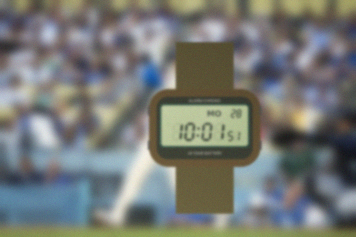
10:01
